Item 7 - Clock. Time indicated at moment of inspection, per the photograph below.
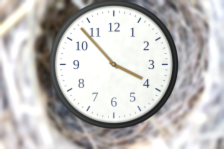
3:53
